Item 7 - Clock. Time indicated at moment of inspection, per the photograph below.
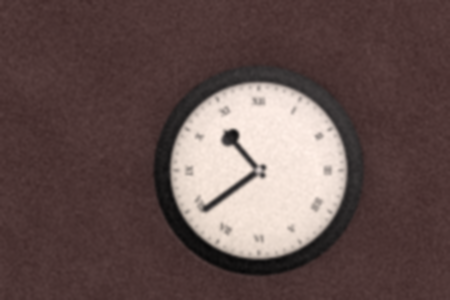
10:39
